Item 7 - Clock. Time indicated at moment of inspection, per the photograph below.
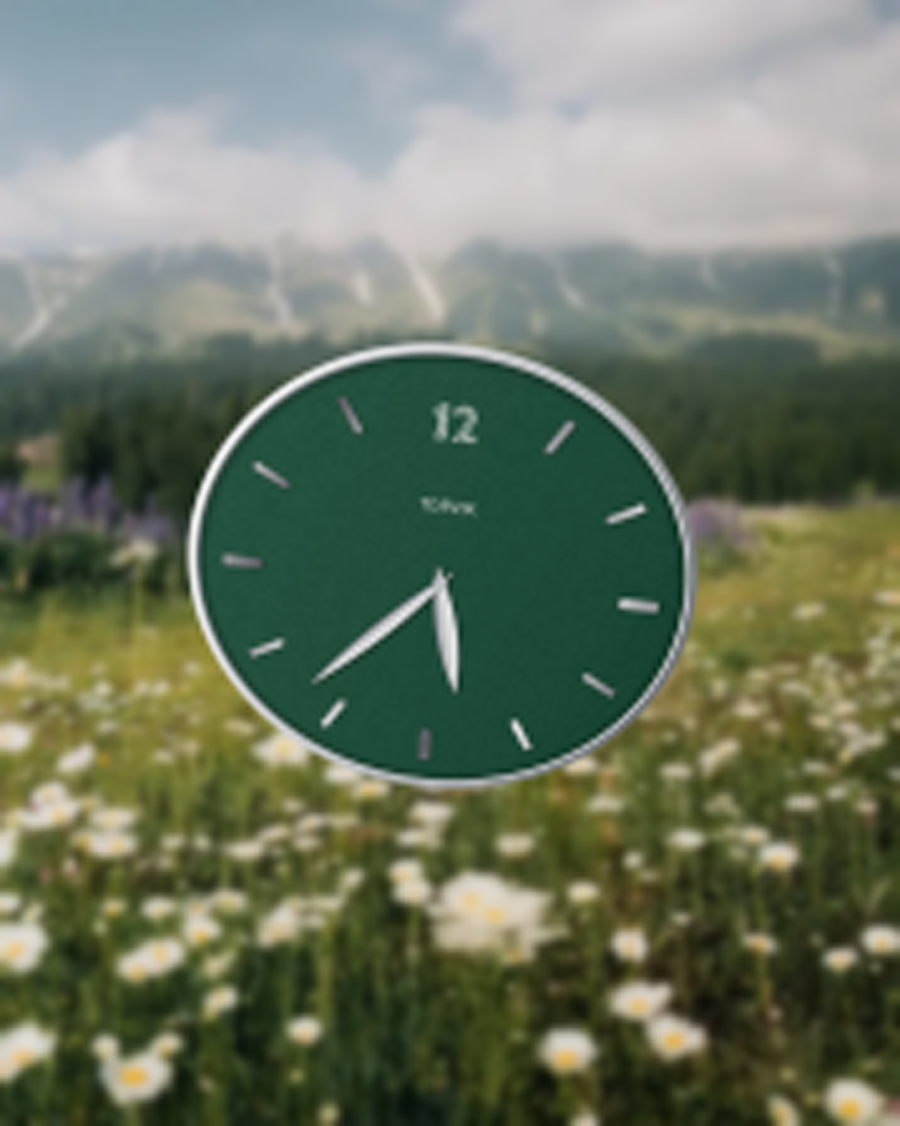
5:37
